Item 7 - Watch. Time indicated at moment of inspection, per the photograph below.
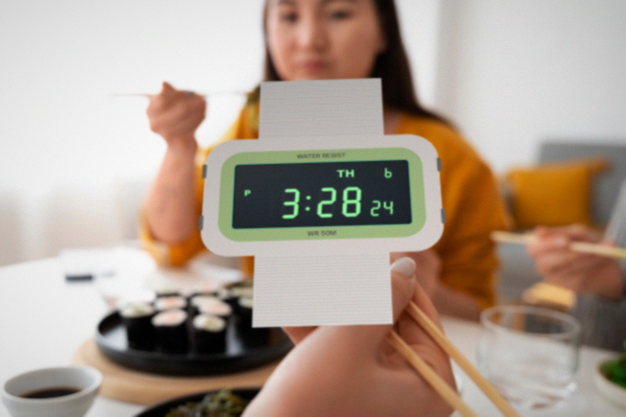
3:28:24
